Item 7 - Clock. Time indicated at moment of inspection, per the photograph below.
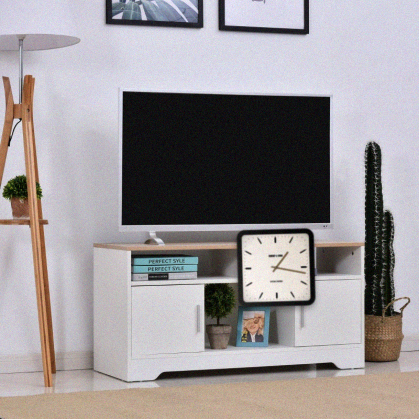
1:17
